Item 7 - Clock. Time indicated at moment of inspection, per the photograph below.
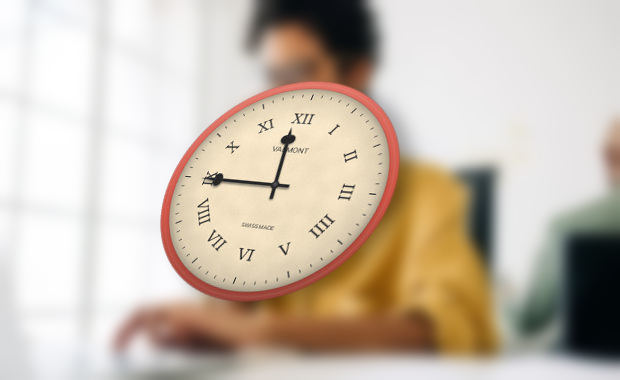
11:45
